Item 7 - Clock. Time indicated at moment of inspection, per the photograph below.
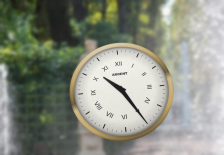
10:25
